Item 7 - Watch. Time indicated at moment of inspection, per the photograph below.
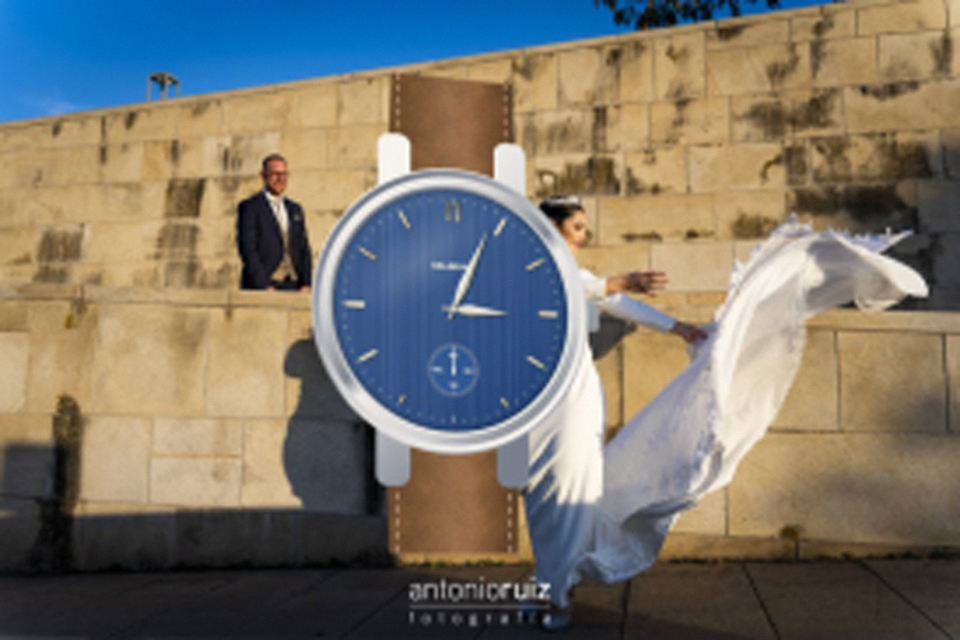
3:04
